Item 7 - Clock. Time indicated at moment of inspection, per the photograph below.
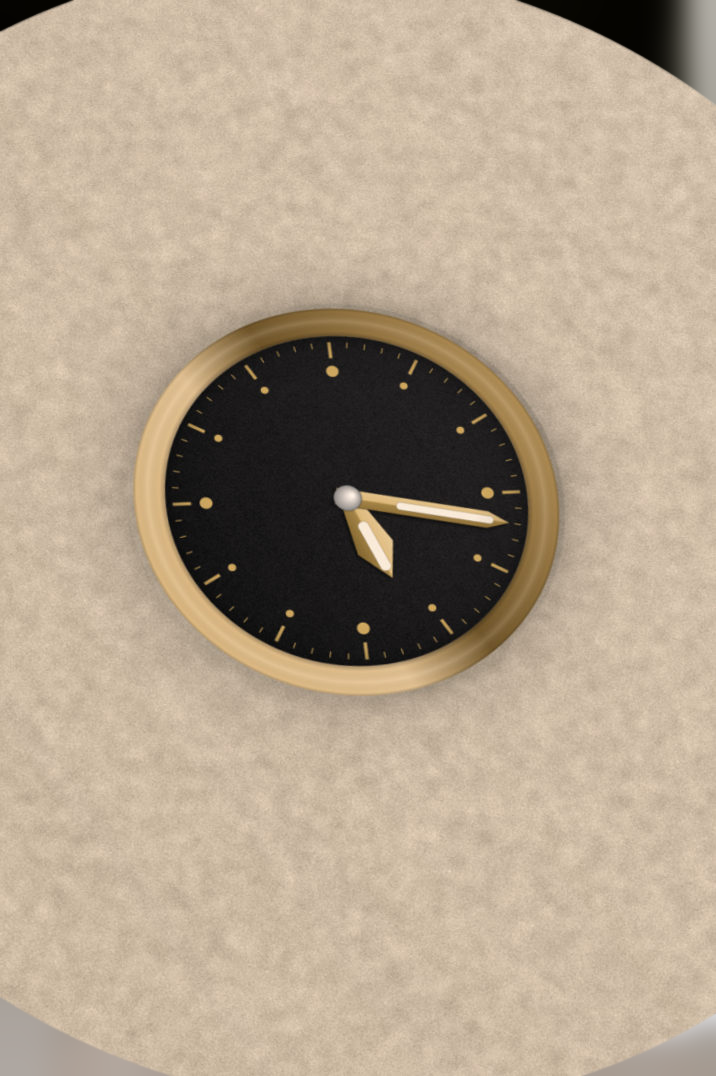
5:17
